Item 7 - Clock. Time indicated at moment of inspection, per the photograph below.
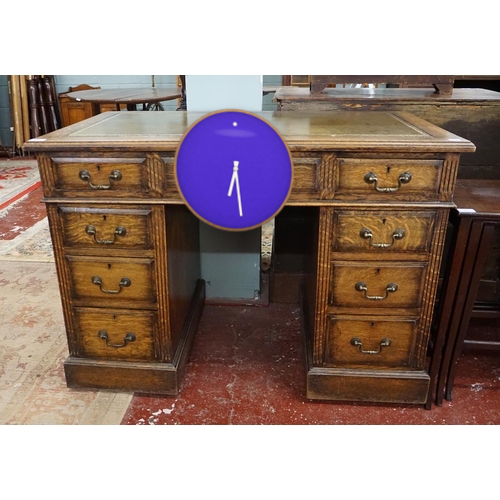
6:29
